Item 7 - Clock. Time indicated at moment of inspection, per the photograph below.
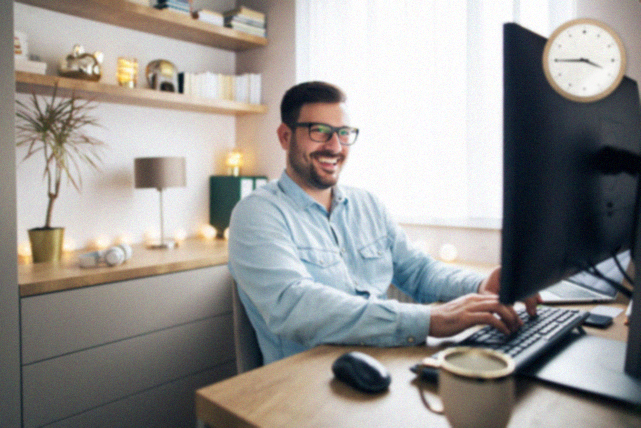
3:45
